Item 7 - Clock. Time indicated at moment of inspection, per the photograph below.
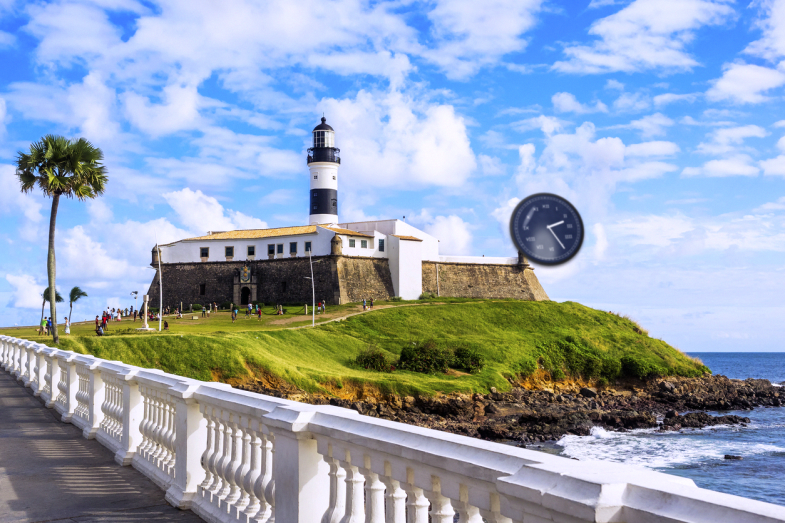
2:25
